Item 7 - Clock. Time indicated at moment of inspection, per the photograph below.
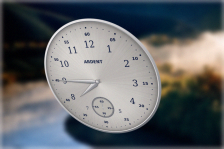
7:45
